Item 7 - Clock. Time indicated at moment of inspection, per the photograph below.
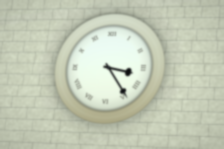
3:24
